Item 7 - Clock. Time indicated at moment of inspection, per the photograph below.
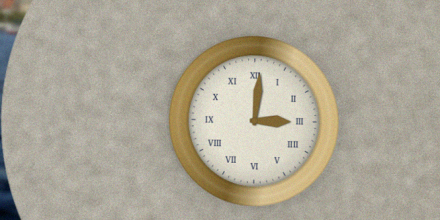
3:01
